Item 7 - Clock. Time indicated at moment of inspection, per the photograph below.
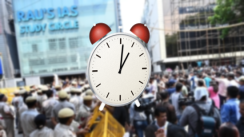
1:01
